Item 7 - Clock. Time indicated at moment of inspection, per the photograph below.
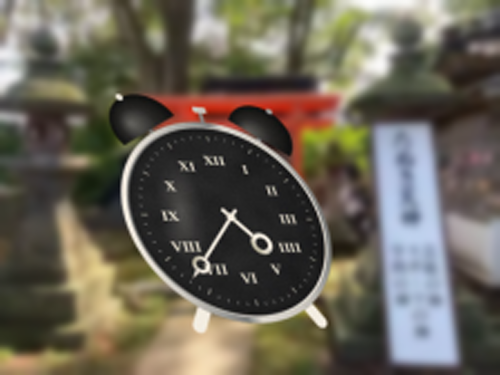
4:37
